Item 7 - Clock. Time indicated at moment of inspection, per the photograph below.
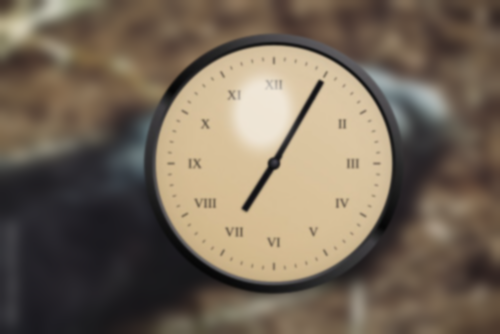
7:05
